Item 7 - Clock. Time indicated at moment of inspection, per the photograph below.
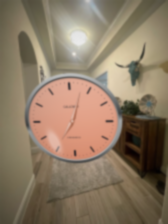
7:03
